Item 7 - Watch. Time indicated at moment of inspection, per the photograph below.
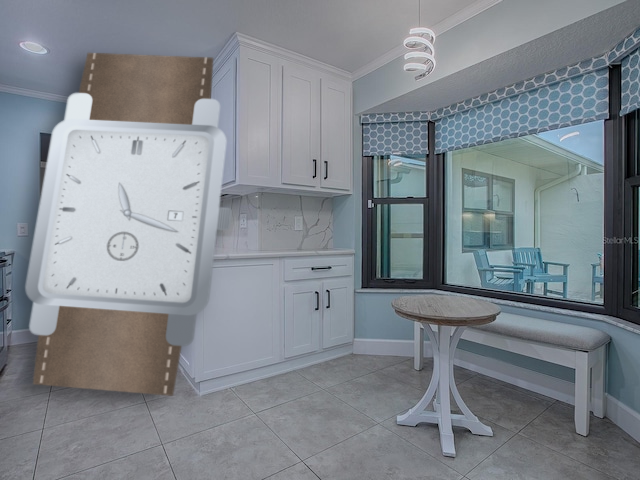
11:18
